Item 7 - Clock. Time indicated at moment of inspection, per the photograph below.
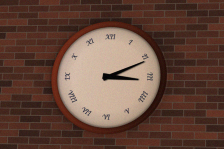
3:11
